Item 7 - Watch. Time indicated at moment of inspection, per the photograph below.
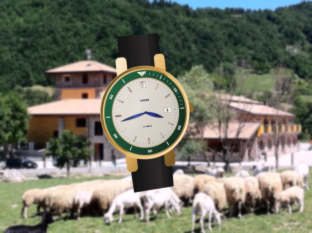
3:43
